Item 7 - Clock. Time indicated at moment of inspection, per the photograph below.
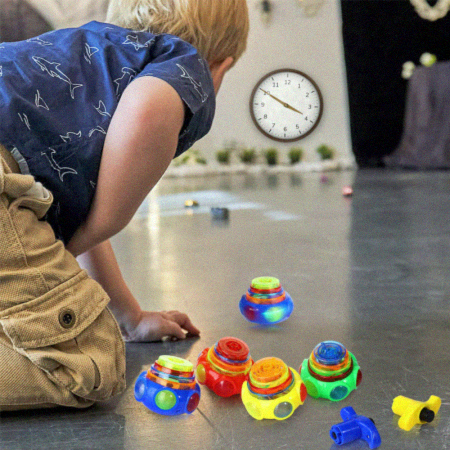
3:50
